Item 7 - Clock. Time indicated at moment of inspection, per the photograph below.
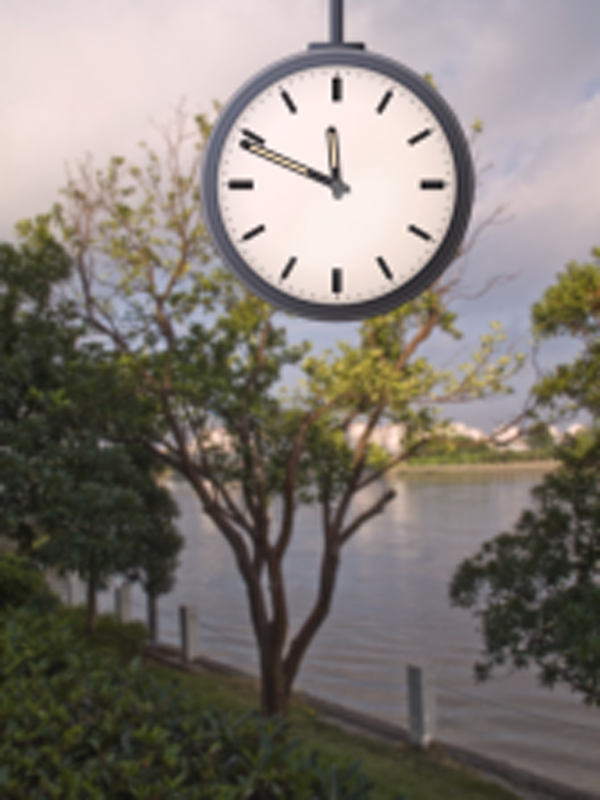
11:49
